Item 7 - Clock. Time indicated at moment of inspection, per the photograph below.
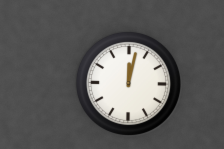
12:02
